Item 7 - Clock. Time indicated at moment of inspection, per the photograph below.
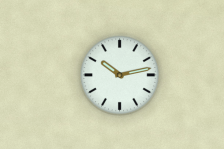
10:13
